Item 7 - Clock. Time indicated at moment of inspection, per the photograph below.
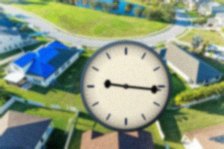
9:16
